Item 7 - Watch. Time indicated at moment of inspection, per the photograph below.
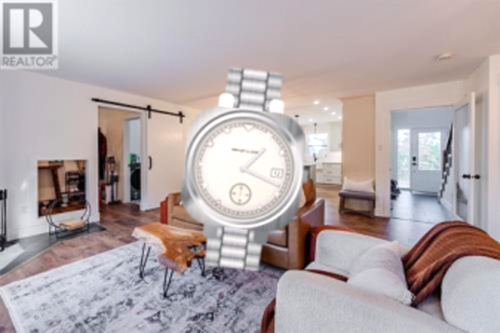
1:18
